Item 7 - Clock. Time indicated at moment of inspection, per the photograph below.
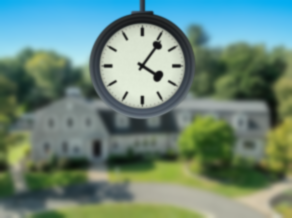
4:06
